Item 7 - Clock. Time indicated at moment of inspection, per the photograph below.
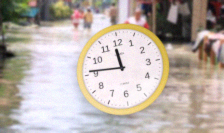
11:46
